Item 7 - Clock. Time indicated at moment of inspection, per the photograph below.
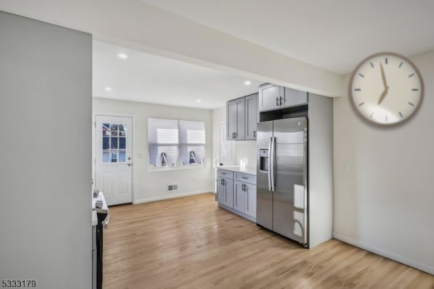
6:58
